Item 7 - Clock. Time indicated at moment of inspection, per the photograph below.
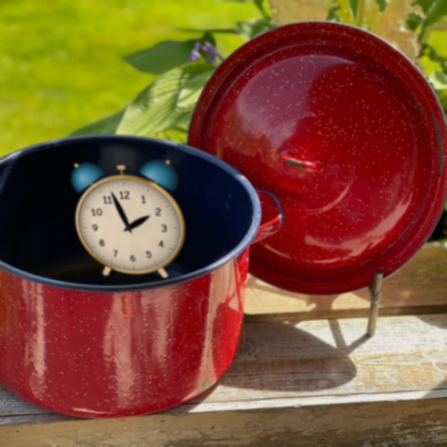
1:57
